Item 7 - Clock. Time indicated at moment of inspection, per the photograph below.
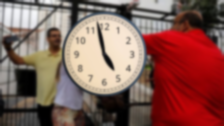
4:58
